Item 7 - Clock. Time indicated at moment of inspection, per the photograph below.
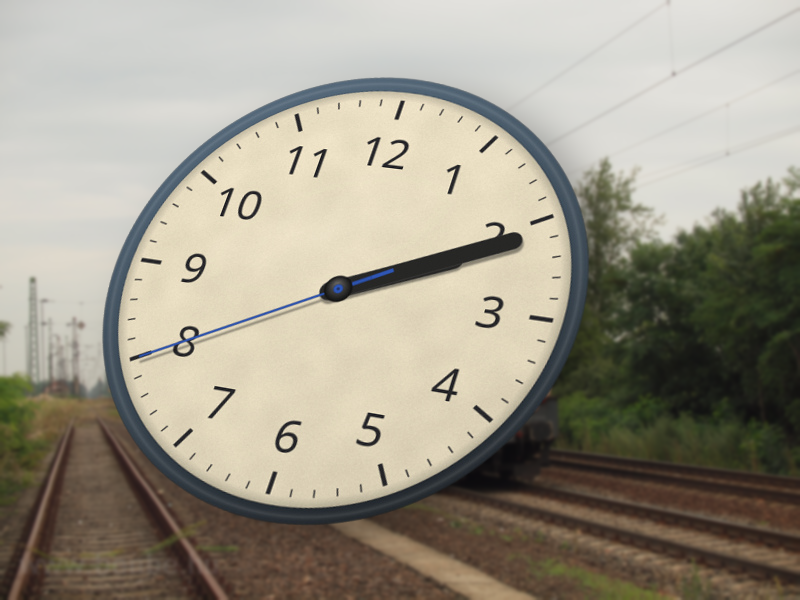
2:10:40
